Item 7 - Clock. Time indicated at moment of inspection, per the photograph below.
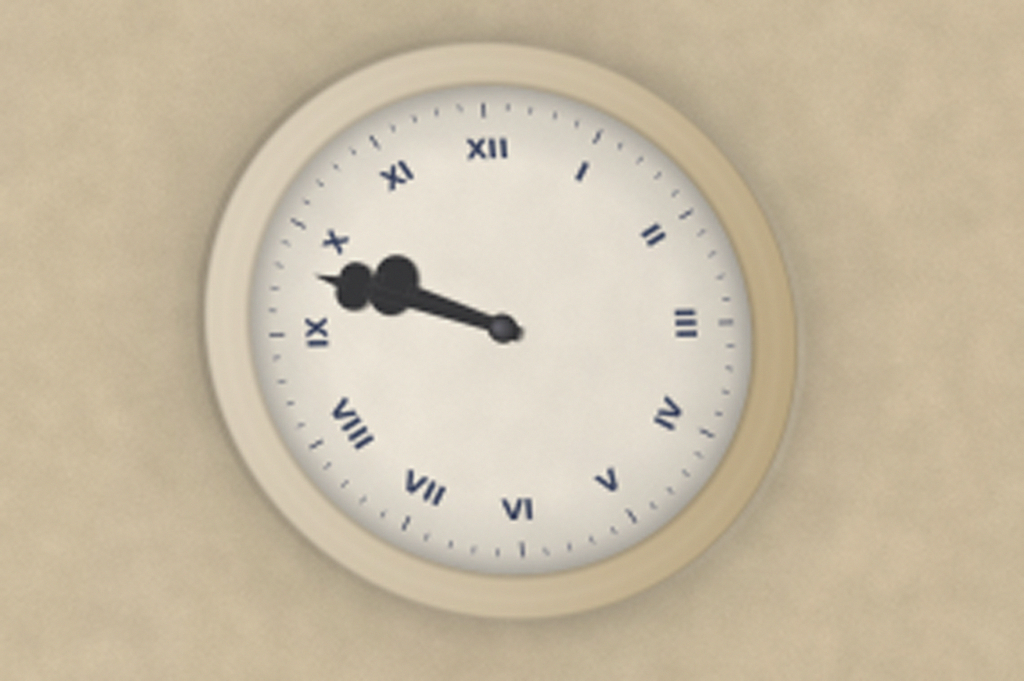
9:48
